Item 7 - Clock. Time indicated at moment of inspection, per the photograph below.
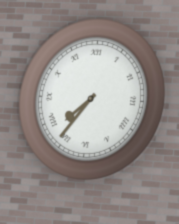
7:36
